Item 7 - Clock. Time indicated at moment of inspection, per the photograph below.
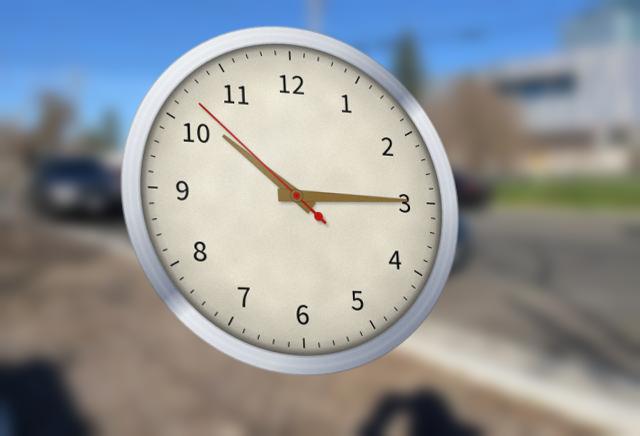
10:14:52
